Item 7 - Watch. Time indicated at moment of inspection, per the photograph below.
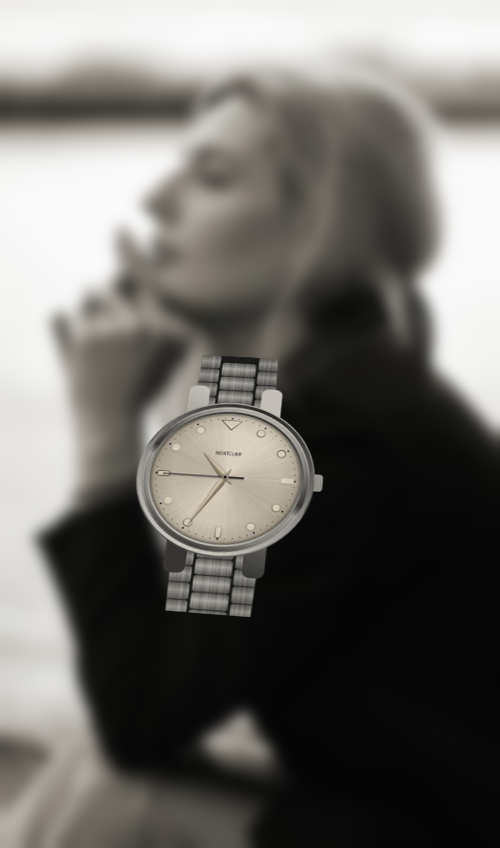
10:34:45
